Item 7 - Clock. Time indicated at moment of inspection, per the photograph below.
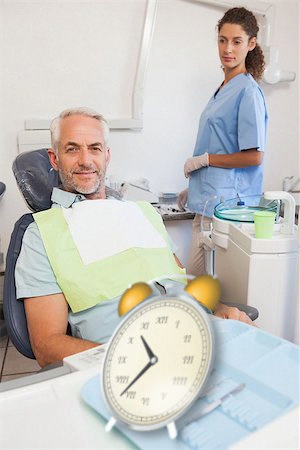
10:37
